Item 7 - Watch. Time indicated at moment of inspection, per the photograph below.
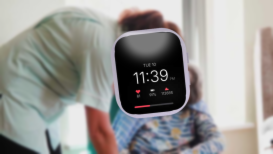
11:39
